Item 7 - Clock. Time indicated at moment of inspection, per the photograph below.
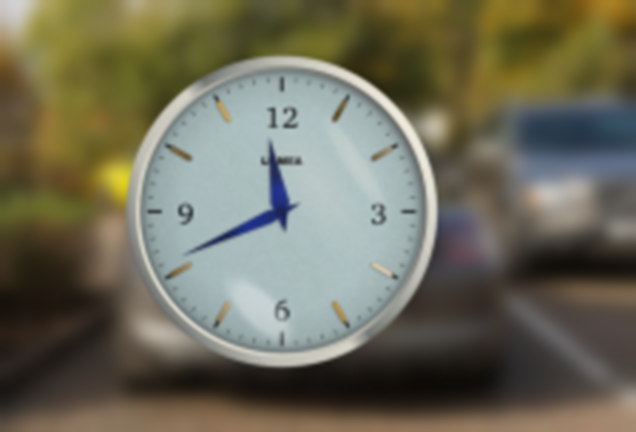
11:41
